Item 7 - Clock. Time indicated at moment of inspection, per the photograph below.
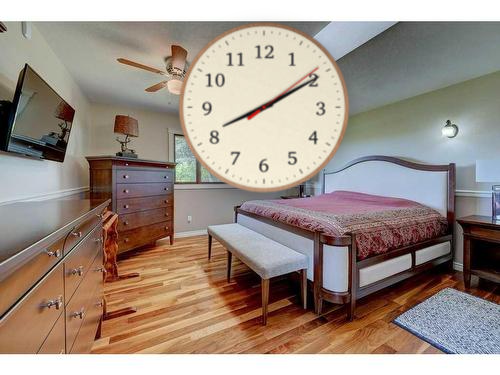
8:10:09
